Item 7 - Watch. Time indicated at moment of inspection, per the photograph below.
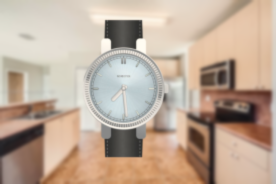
7:29
